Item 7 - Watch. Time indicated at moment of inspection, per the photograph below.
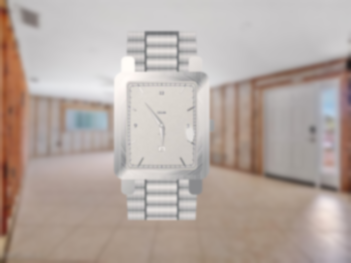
5:54
